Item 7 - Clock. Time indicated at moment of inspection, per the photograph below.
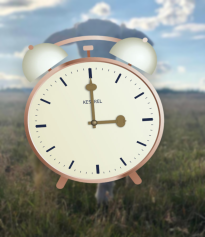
3:00
